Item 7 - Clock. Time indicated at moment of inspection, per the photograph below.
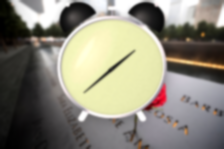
1:38
